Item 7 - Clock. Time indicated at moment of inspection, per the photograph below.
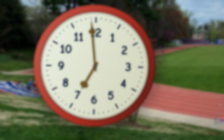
6:59
